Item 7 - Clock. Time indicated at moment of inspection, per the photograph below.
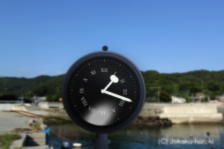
1:18
